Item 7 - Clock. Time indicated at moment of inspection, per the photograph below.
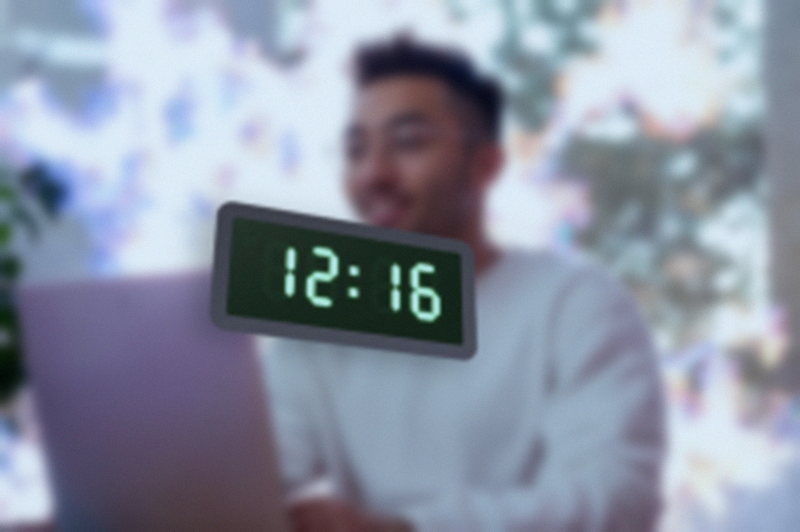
12:16
